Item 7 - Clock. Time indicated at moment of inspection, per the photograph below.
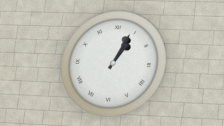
1:04
